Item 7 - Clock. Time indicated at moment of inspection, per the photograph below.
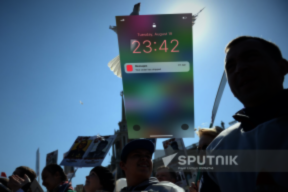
23:42
